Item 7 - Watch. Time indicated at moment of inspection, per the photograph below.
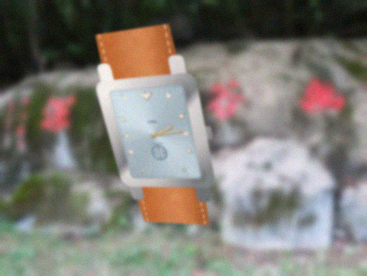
2:14
